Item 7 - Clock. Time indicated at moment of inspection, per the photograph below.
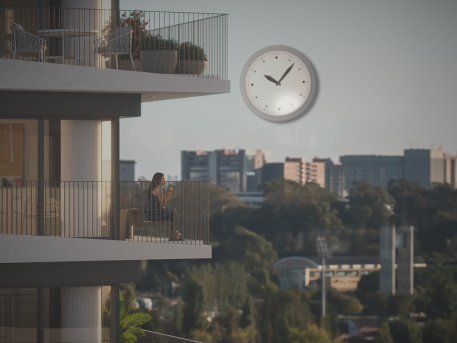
10:07
